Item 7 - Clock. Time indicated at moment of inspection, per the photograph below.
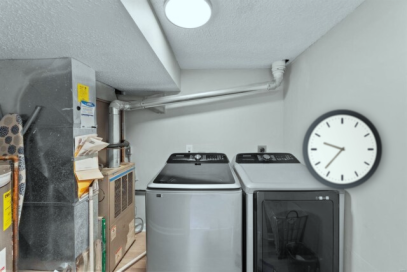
9:37
